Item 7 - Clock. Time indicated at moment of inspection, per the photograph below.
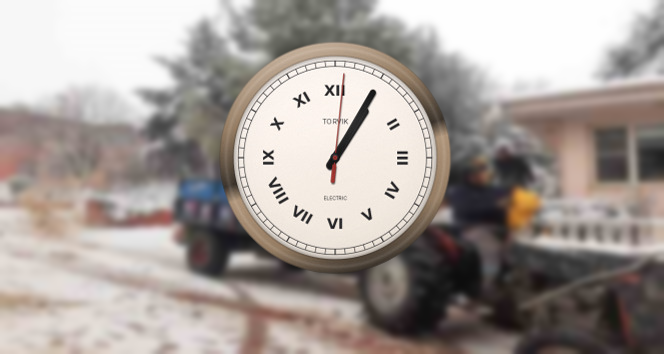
1:05:01
